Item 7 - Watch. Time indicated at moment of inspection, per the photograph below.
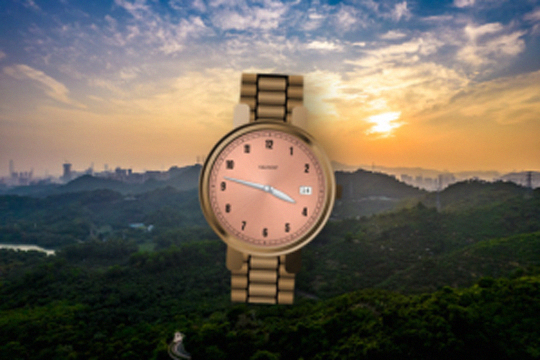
3:47
